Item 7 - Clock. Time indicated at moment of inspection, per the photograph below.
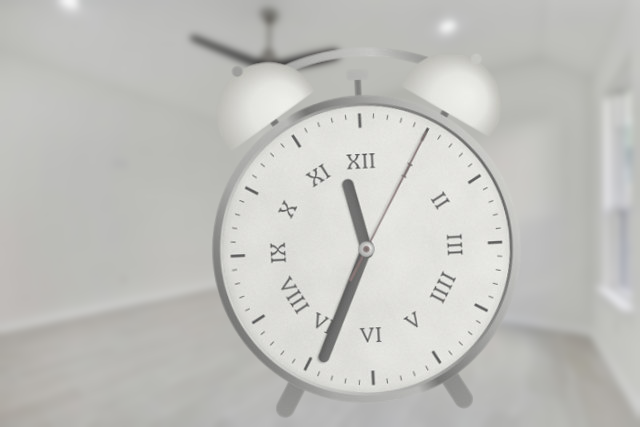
11:34:05
